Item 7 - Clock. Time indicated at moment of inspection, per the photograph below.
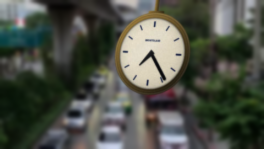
7:24
